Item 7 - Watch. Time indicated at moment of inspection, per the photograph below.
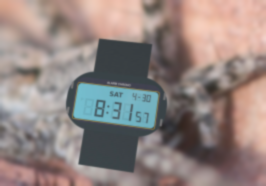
8:31:57
